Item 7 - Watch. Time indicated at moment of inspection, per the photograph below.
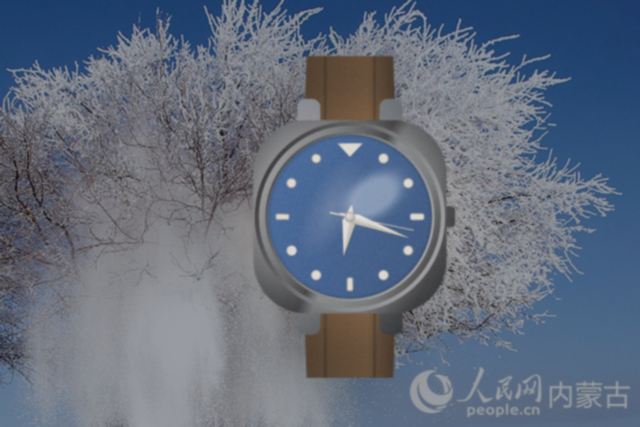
6:18:17
